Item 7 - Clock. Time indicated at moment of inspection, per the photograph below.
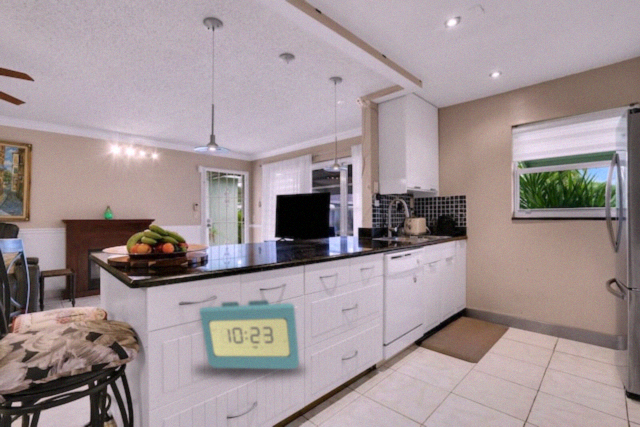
10:23
